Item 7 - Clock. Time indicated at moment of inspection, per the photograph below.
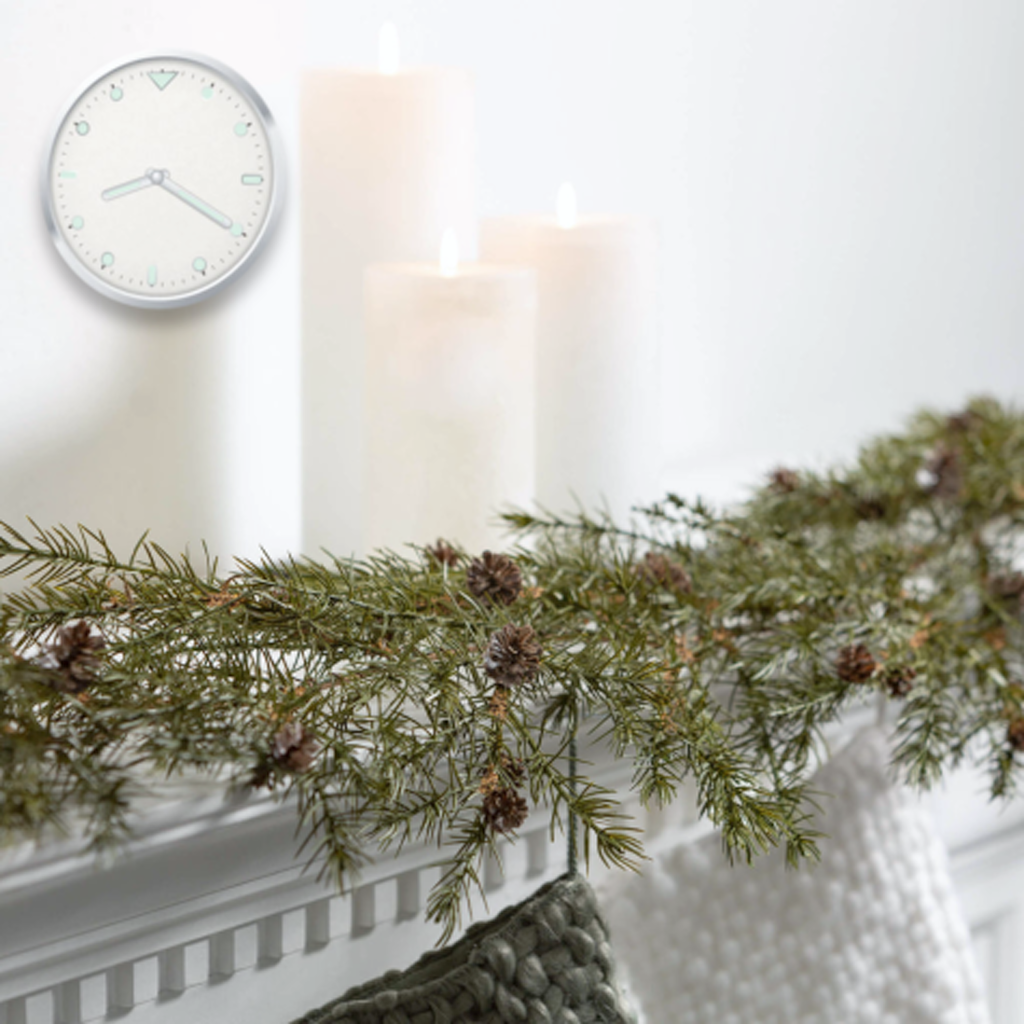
8:20
